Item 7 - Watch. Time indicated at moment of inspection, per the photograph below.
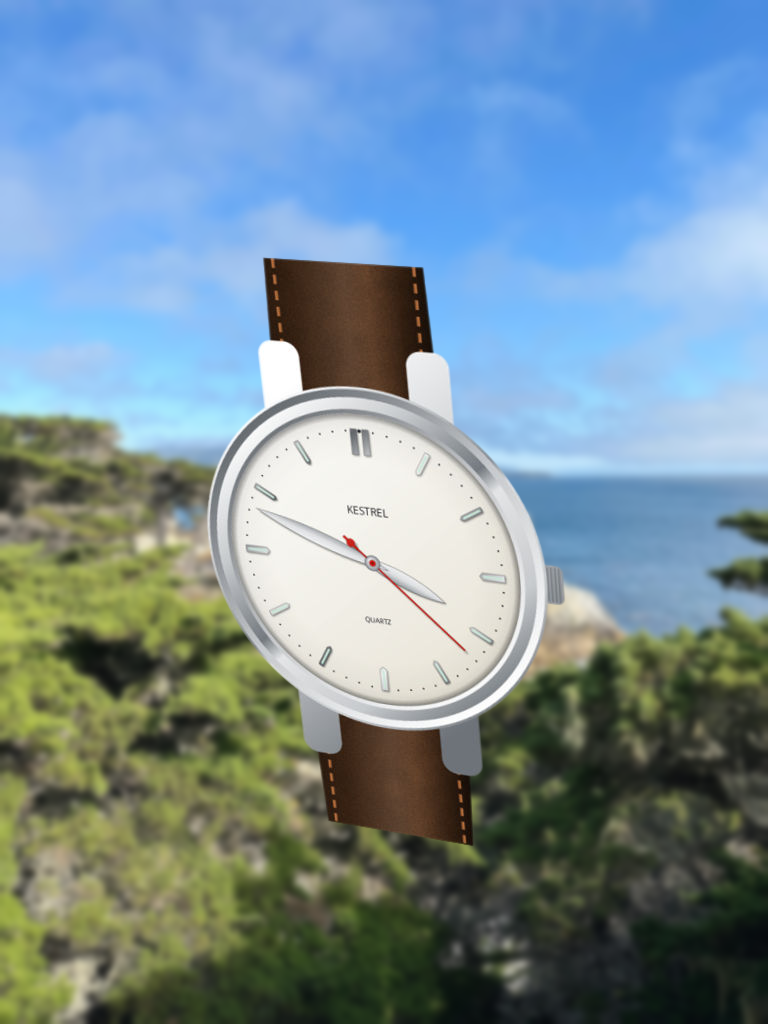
3:48:22
